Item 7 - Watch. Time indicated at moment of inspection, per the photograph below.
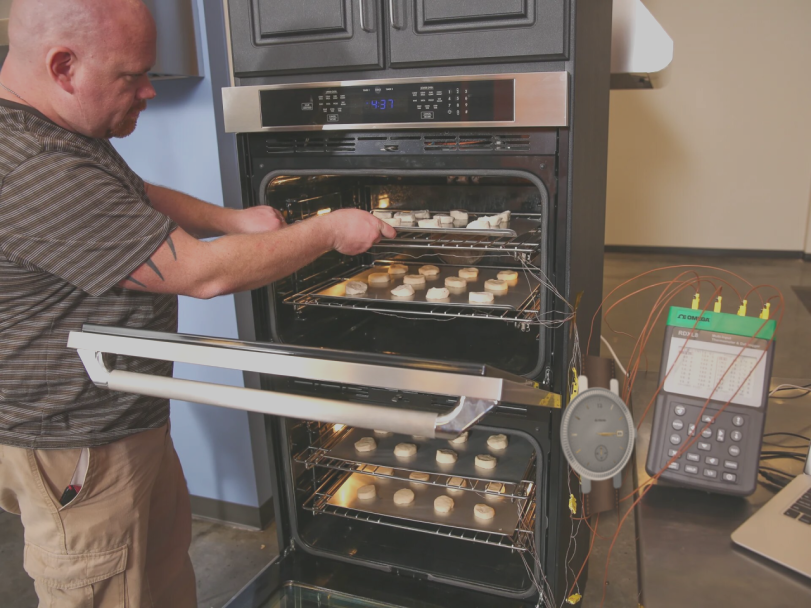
3:15
